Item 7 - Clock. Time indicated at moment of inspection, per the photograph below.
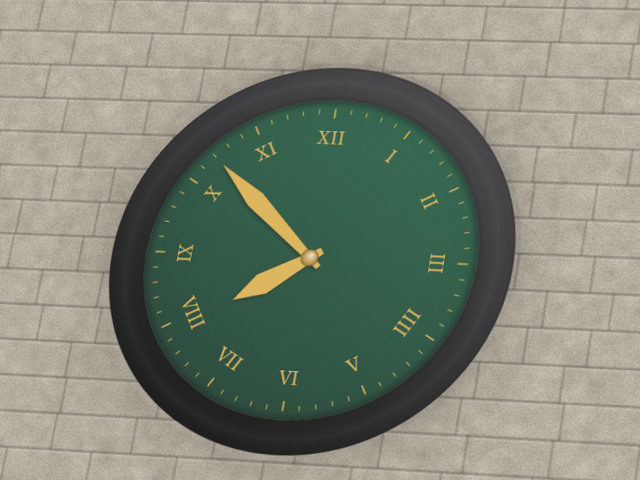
7:52
